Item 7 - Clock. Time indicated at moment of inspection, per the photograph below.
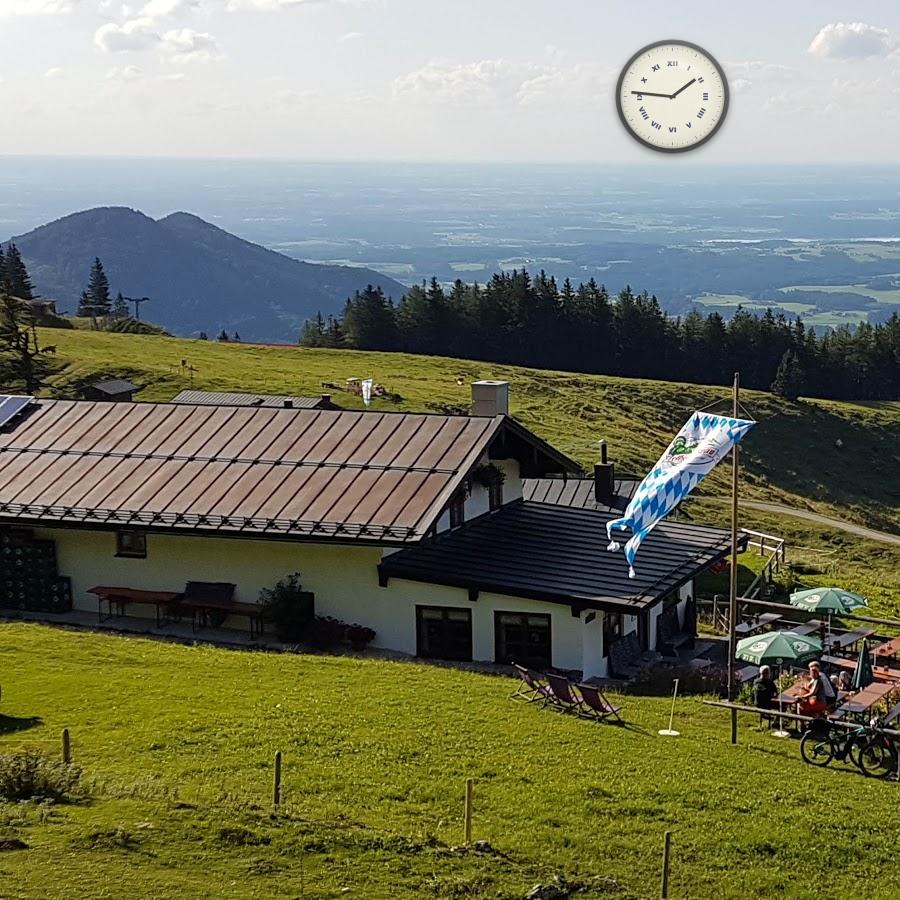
1:46
